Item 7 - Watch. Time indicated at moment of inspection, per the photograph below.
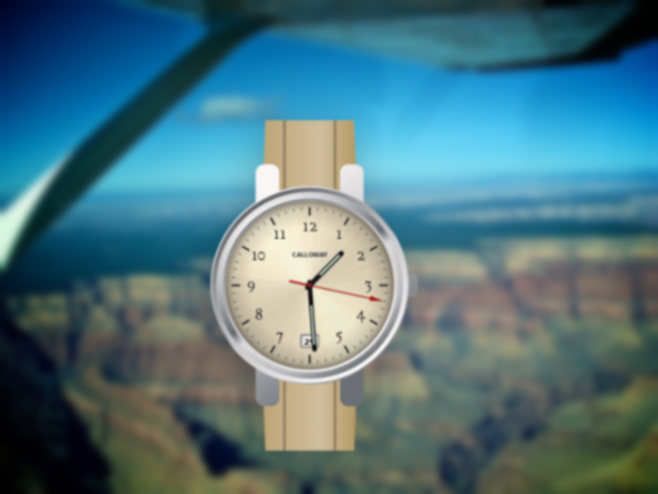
1:29:17
